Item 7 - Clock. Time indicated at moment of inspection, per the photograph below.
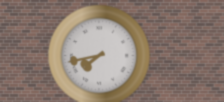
7:43
